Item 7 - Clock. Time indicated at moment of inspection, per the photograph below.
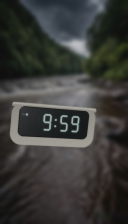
9:59
